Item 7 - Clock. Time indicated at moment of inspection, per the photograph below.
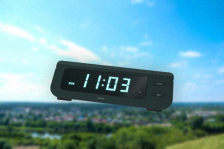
11:03
